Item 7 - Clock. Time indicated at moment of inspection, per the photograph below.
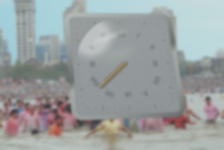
7:38
